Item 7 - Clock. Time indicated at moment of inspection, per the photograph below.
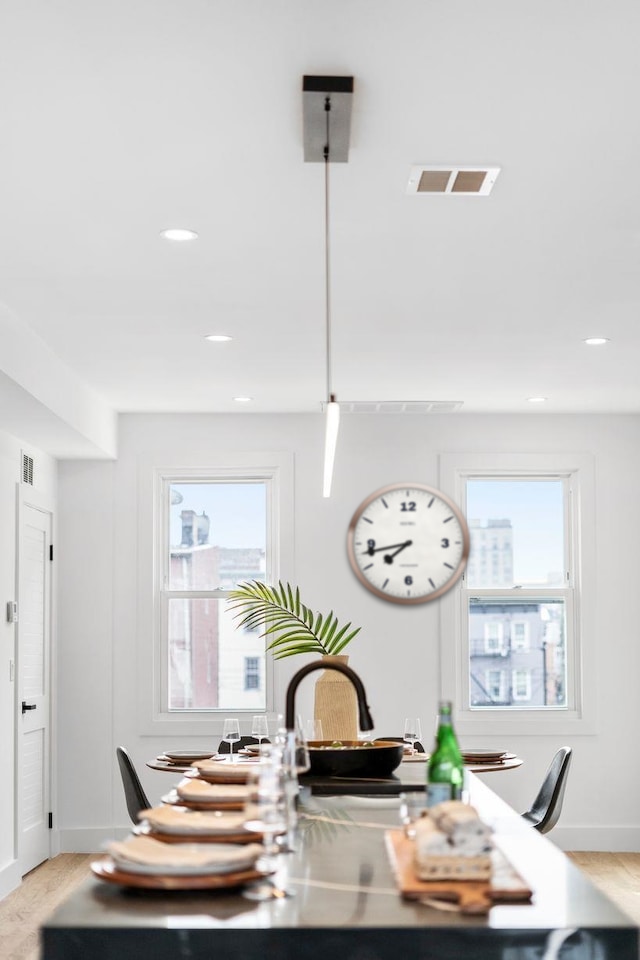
7:43
